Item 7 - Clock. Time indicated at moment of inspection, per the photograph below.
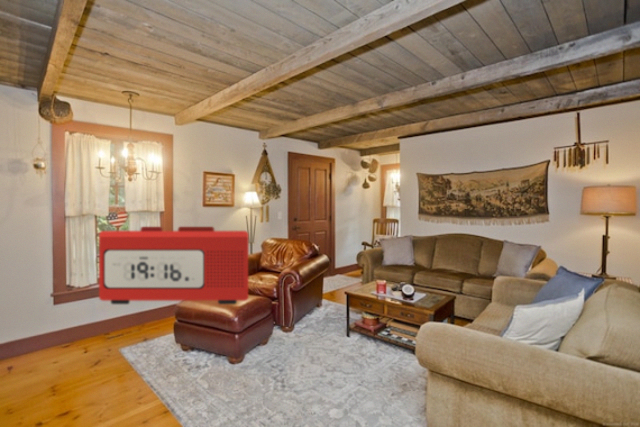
19:16
